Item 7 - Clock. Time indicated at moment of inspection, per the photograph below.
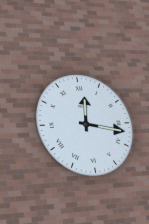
12:17
